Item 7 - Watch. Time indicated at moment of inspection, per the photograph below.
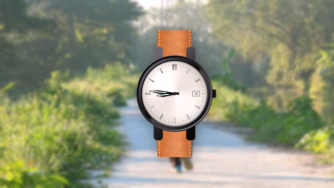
8:46
